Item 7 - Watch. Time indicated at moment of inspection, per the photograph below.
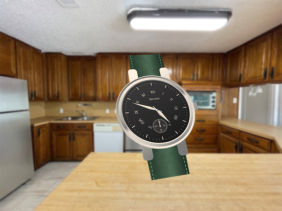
4:49
